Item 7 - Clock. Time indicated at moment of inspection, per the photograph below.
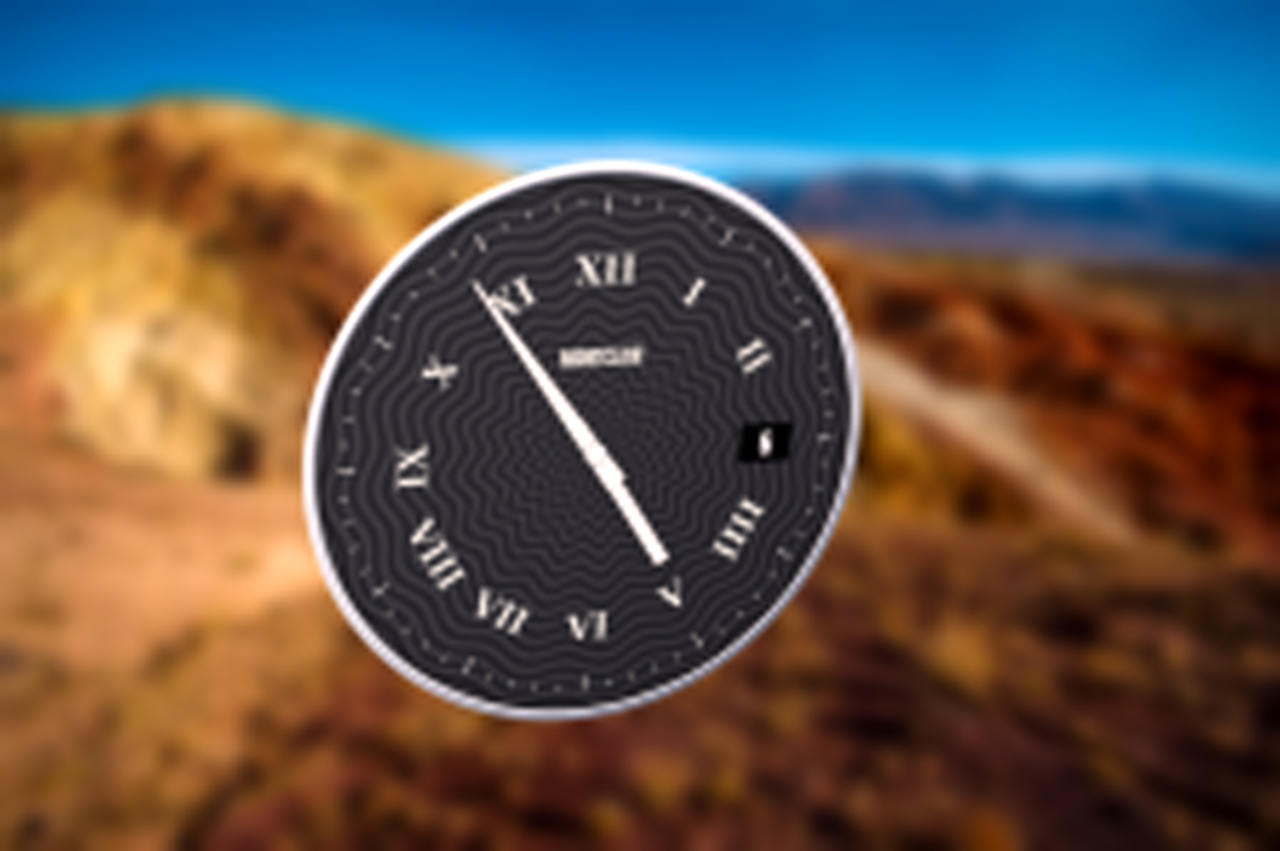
4:54
